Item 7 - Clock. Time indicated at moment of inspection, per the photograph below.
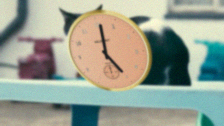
5:01
